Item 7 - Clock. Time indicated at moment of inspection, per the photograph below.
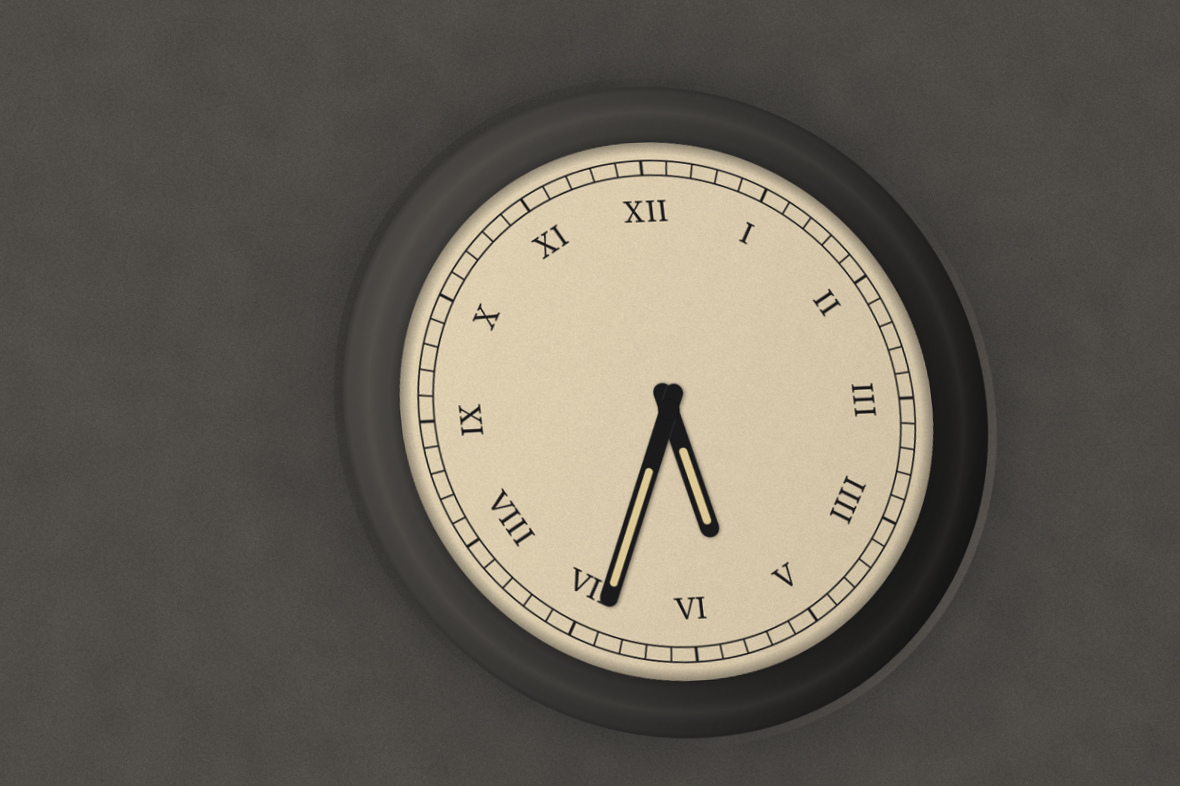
5:34
